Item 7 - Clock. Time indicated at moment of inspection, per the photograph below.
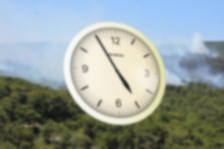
4:55
